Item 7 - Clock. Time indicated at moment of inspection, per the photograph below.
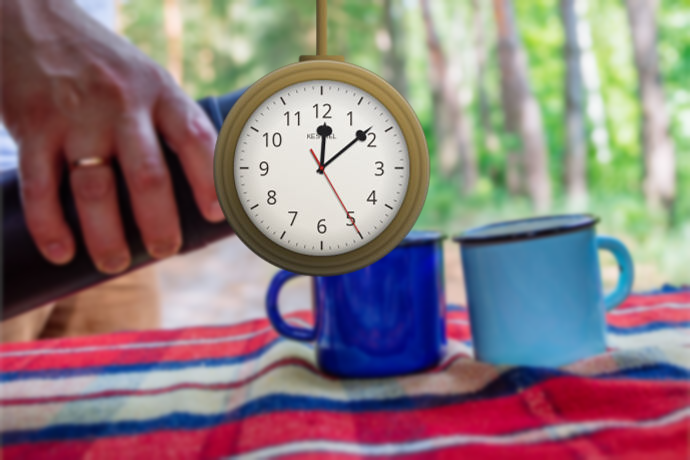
12:08:25
